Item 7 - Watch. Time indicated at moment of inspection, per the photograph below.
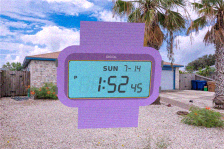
1:52:45
